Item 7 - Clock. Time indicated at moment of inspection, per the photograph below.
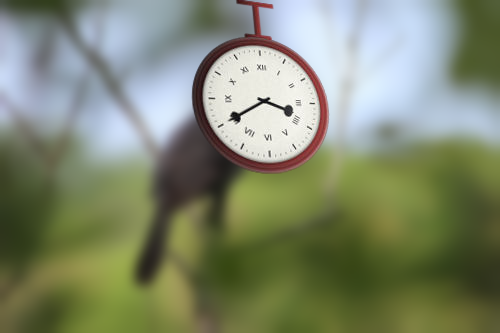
3:40
